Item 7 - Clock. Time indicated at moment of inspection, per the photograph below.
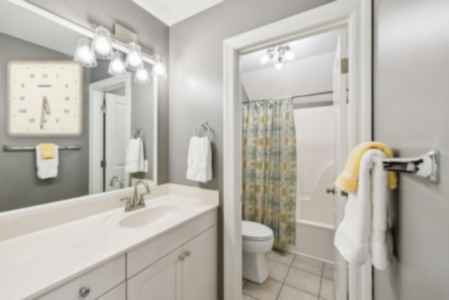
5:31
